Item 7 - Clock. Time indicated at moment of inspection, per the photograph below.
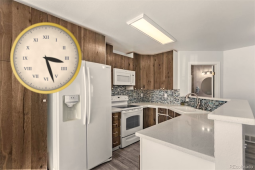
3:27
